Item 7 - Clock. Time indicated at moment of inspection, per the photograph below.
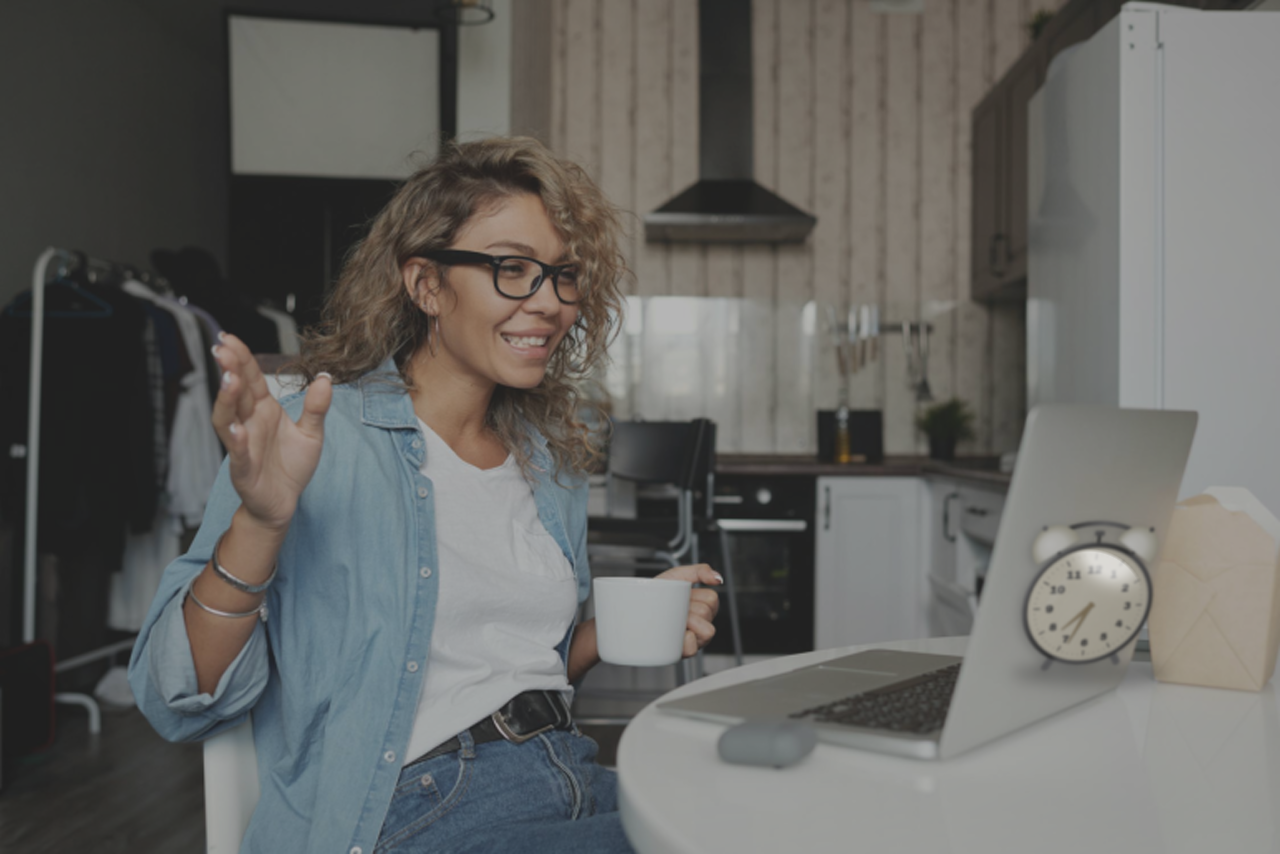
7:34
